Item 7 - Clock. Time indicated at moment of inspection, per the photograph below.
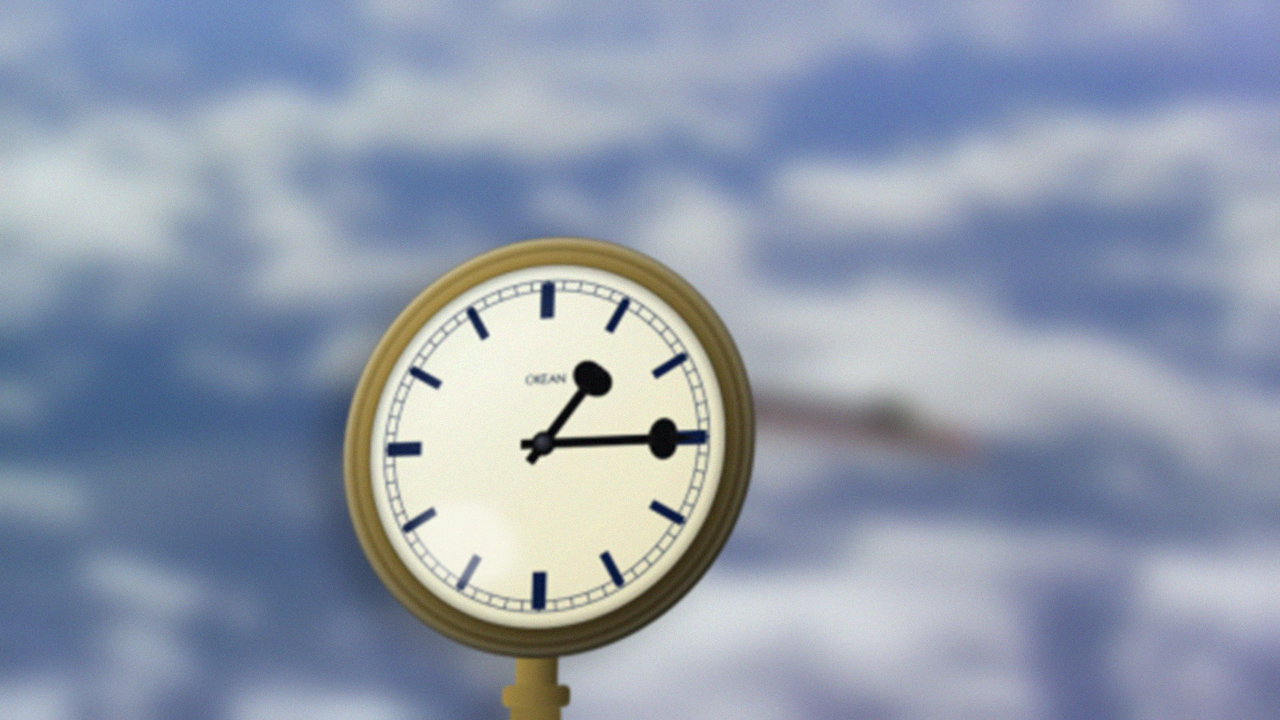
1:15
